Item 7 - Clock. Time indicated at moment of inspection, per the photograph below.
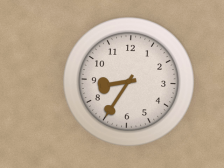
8:35
